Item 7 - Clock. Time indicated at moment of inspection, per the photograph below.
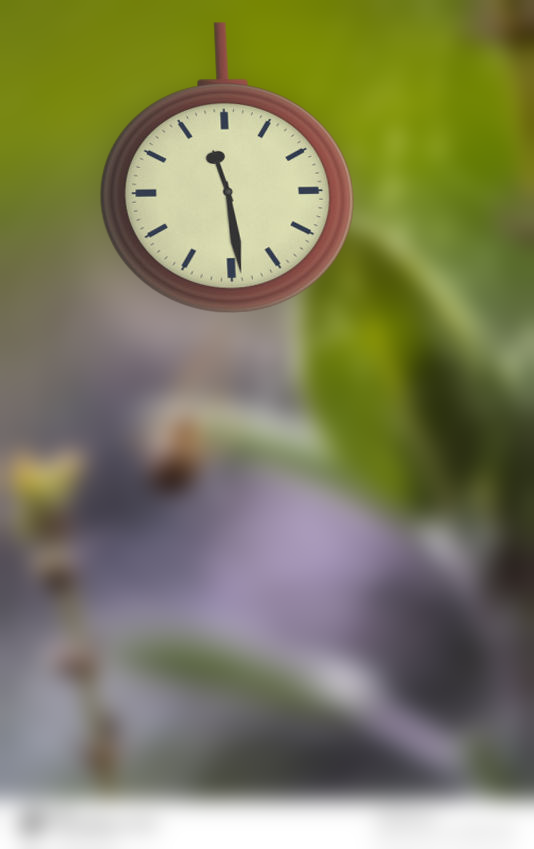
11:29
